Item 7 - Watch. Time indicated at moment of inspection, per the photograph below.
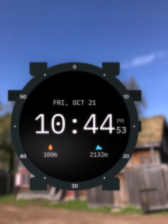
10:44
